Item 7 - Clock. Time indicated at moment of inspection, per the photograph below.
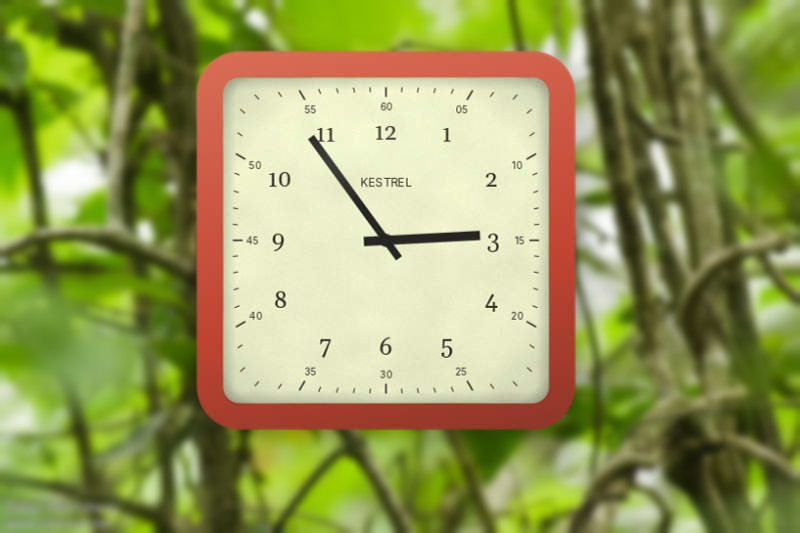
2:54
